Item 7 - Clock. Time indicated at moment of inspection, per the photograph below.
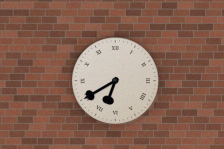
6:40
